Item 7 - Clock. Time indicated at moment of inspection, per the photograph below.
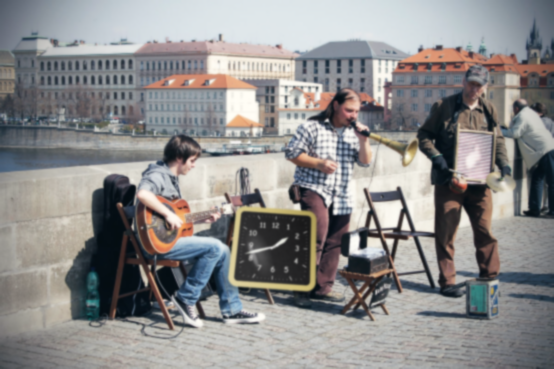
1:42
